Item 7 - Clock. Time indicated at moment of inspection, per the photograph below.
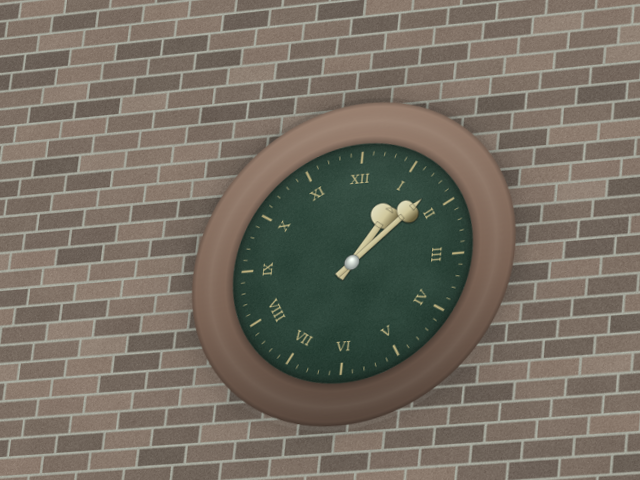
1:08
